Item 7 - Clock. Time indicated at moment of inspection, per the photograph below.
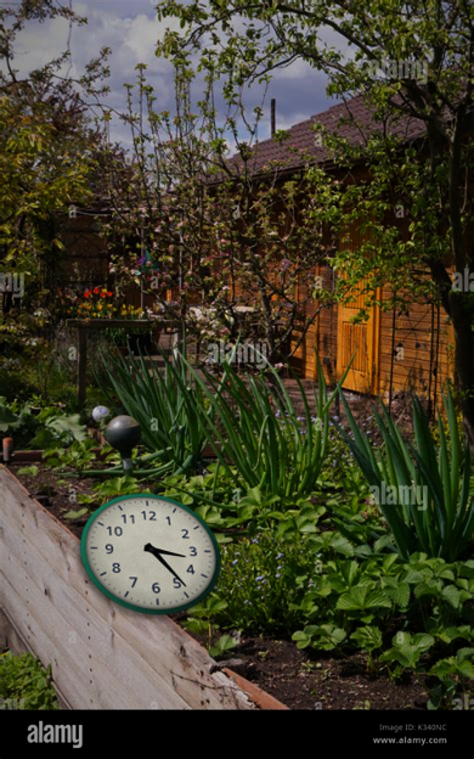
3:24
